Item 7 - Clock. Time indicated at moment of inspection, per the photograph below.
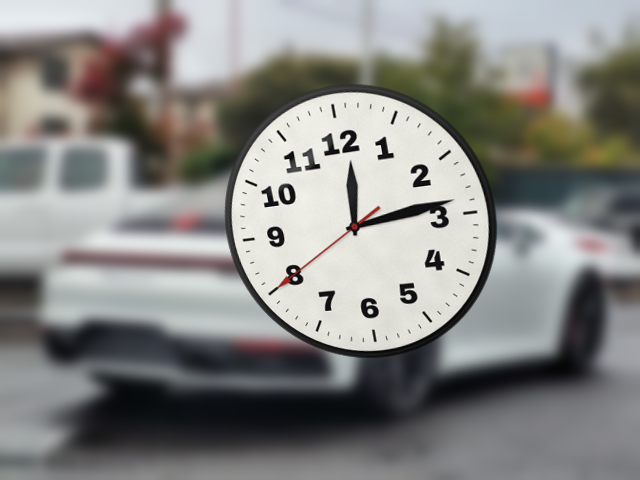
12:13:40
